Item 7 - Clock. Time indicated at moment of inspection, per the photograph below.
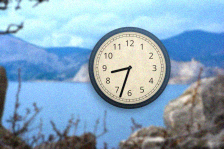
8:33
